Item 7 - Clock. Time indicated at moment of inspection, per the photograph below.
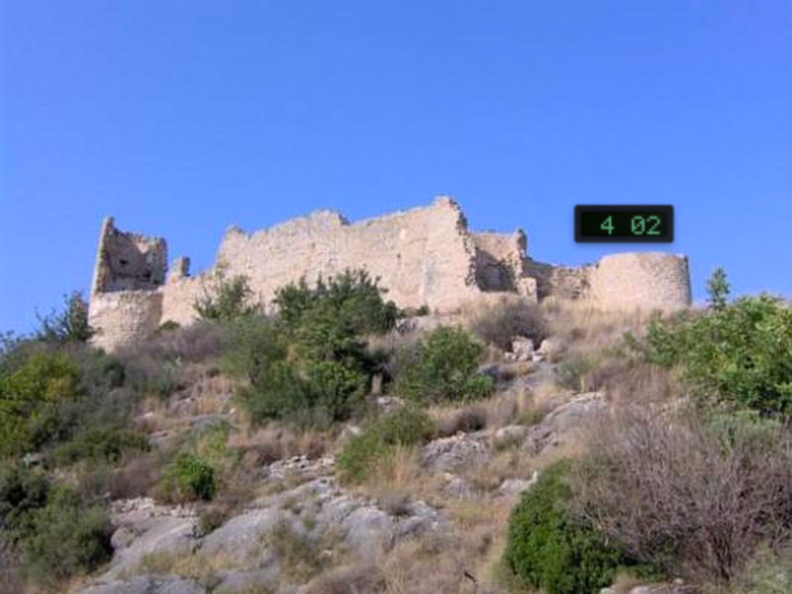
4:02
